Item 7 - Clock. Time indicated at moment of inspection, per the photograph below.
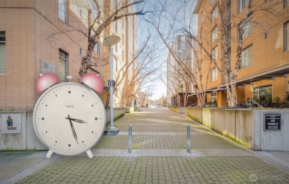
3:27
